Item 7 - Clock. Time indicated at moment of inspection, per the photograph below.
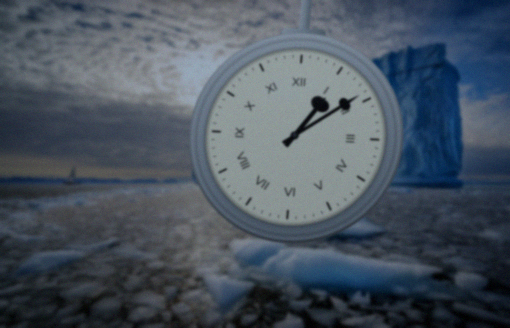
1:09
